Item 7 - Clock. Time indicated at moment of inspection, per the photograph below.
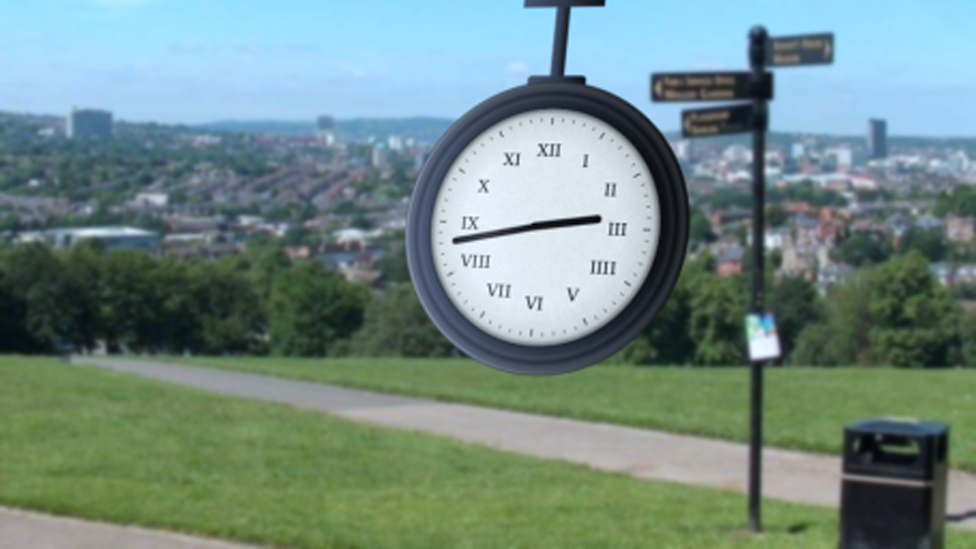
2:43
